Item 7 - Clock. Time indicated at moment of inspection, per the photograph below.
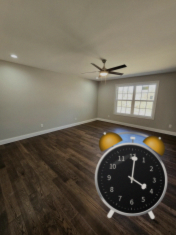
4:01
